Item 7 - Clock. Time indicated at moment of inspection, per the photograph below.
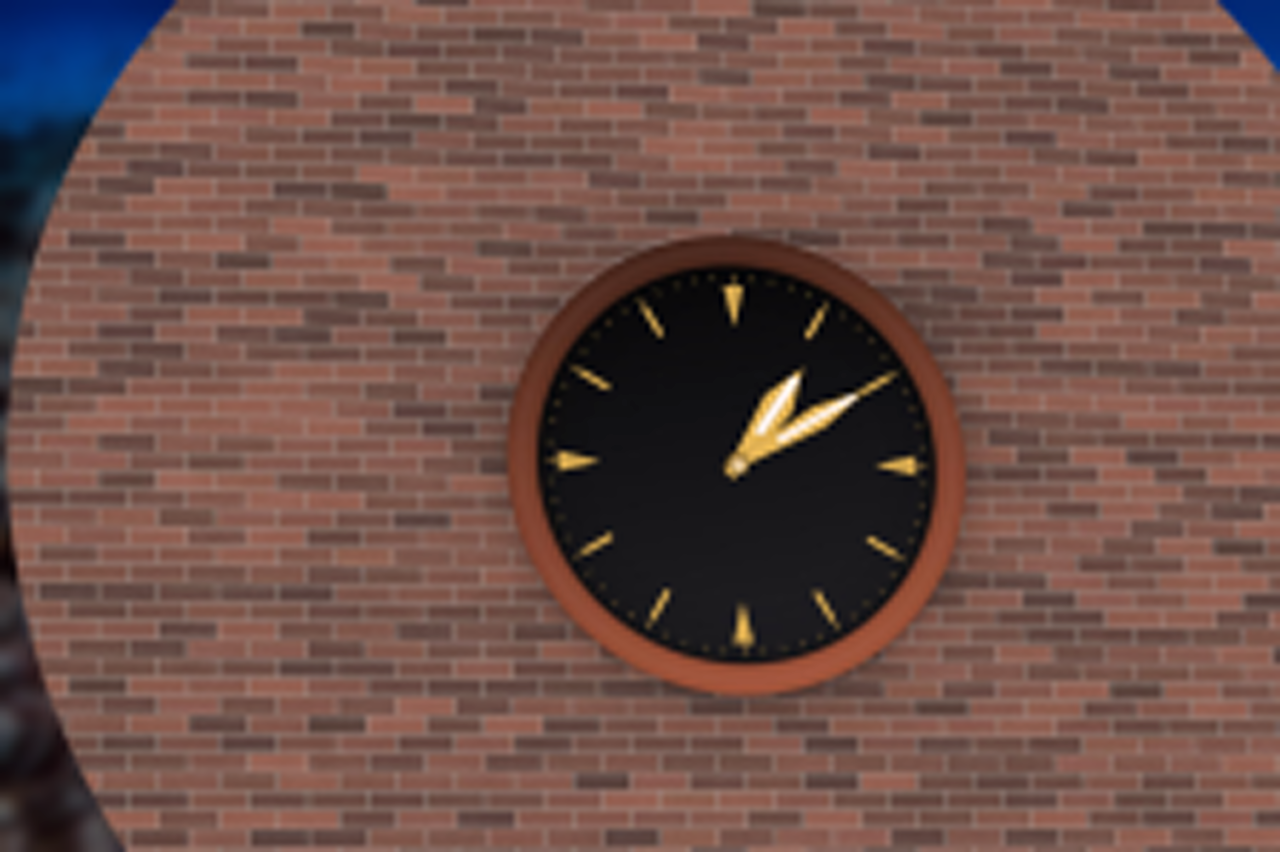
1:10
